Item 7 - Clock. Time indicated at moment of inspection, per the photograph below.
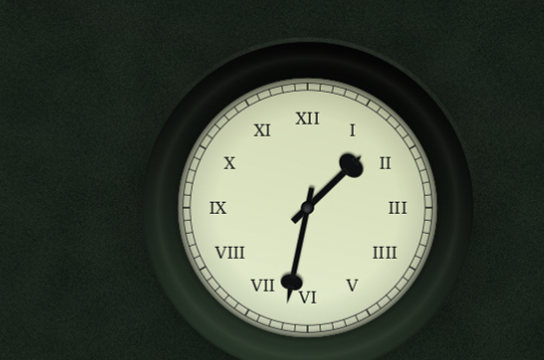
1:32
